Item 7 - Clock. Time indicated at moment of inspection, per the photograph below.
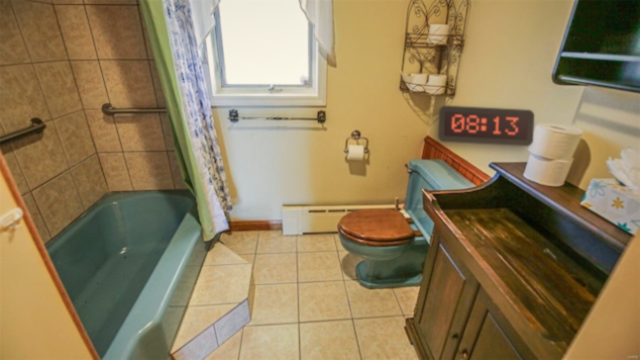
8:13
